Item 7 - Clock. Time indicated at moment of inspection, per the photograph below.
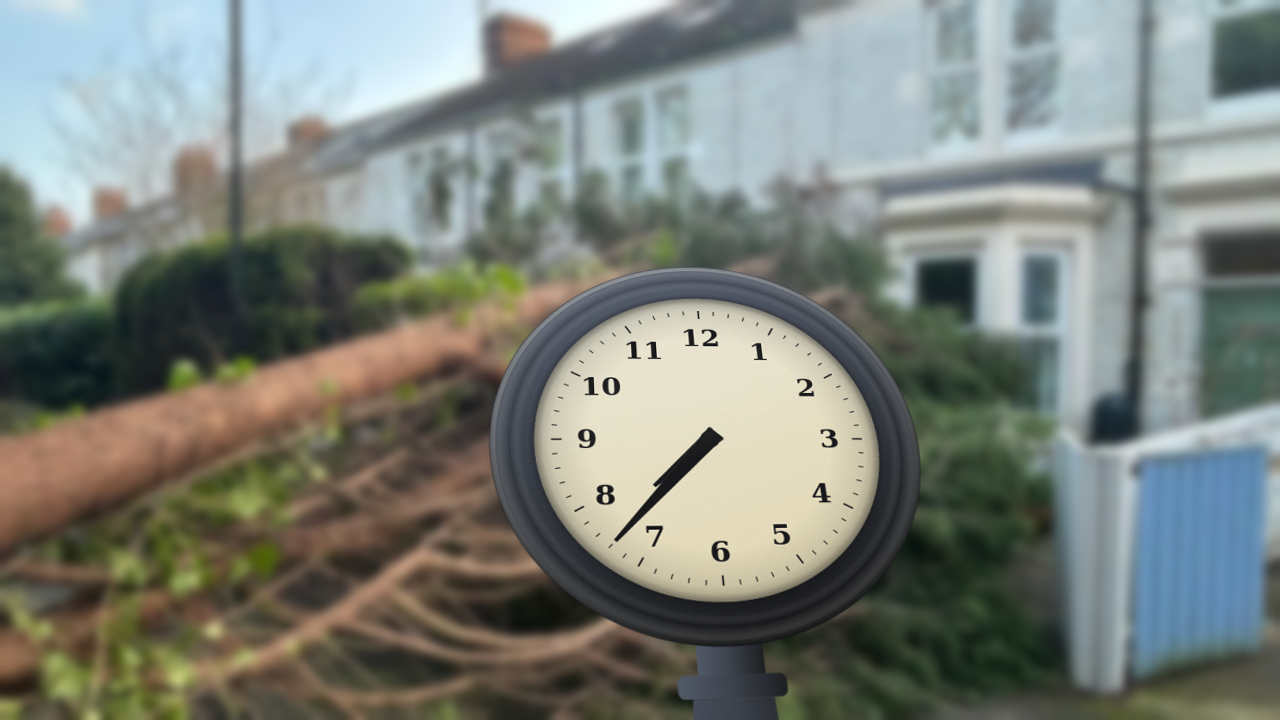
7:37
